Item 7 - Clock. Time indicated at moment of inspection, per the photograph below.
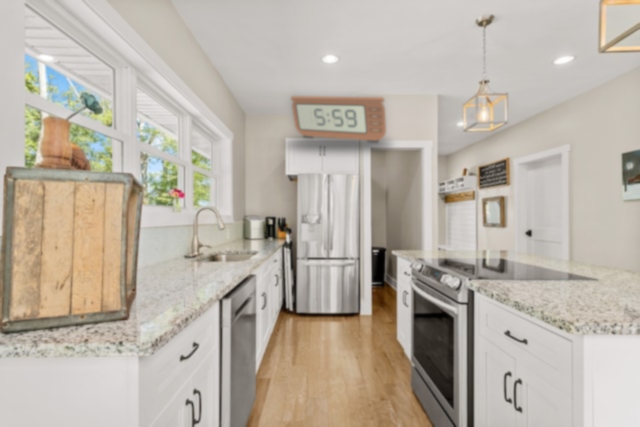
5:59
